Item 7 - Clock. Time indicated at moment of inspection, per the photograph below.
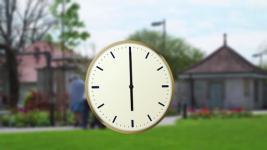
6:00
